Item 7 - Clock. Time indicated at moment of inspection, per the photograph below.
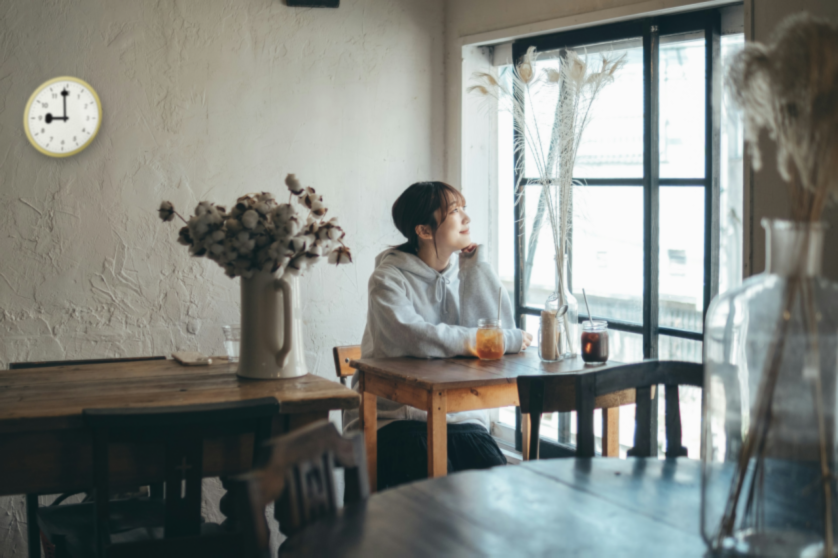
8:59
